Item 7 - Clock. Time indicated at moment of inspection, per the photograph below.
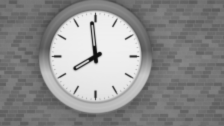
7:59
